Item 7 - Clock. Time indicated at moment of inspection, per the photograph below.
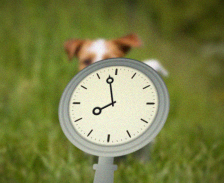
7:58
